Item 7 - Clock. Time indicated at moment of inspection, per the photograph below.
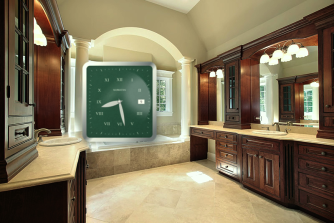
8:28
